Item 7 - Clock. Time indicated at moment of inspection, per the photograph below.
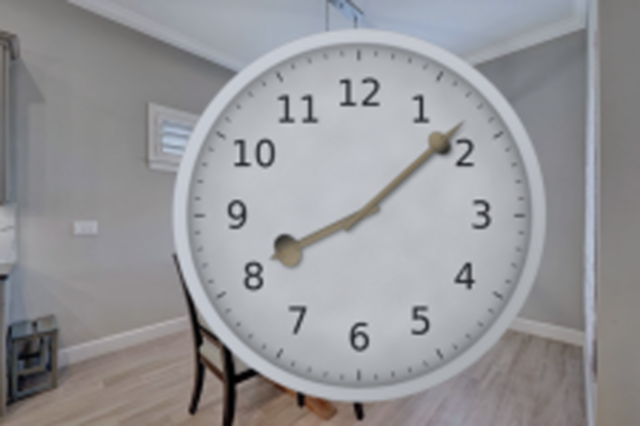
8:08
